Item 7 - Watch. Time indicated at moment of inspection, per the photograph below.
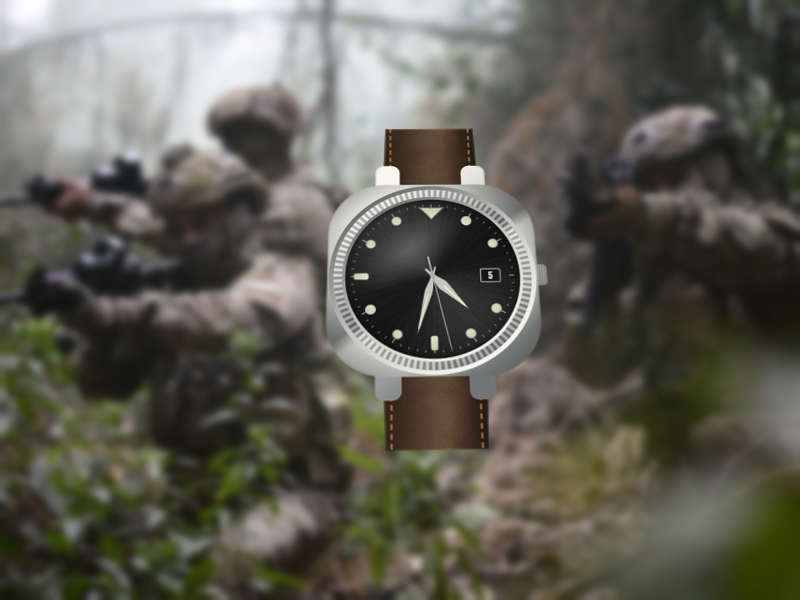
4:32:28
